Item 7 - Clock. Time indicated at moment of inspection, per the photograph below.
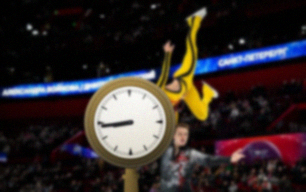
8:44
